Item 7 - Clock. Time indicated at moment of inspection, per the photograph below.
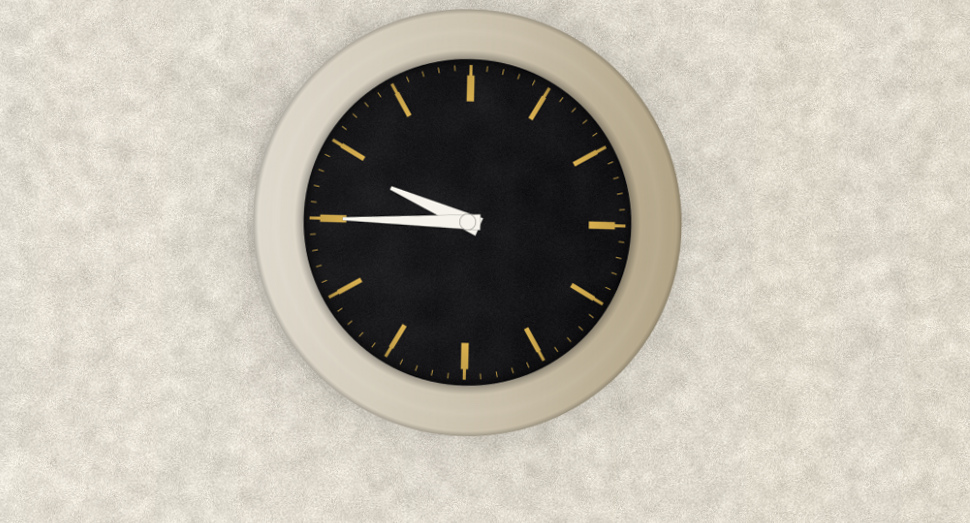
9:45
